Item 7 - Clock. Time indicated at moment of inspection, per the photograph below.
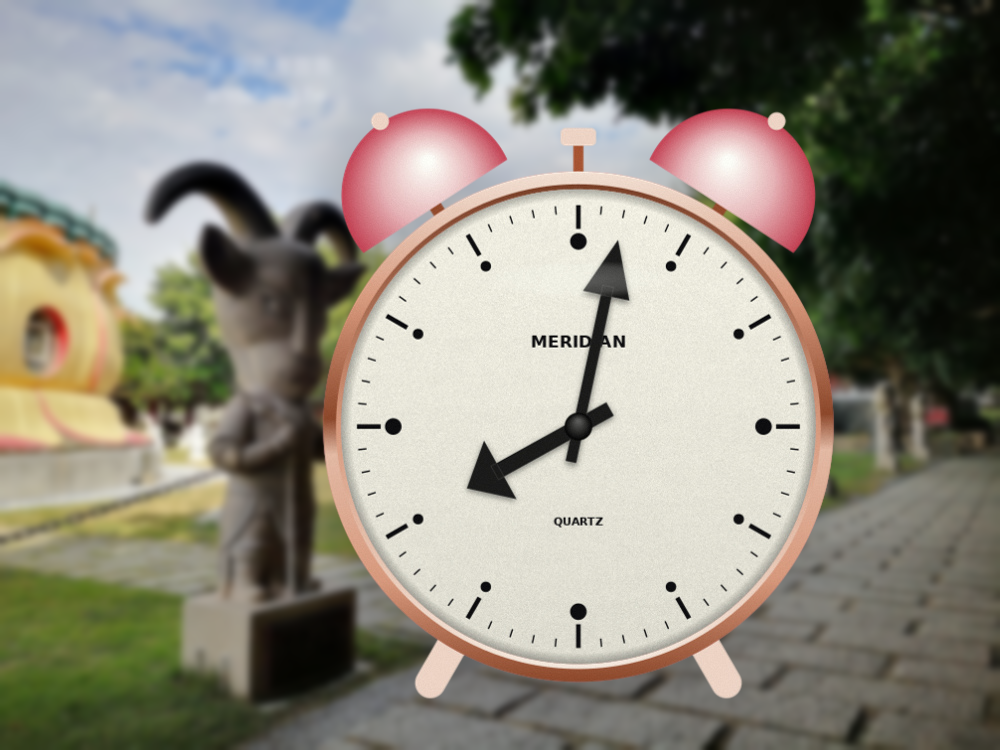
8:02
